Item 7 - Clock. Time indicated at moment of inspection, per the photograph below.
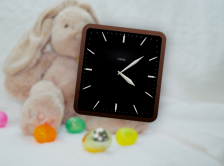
4:08
